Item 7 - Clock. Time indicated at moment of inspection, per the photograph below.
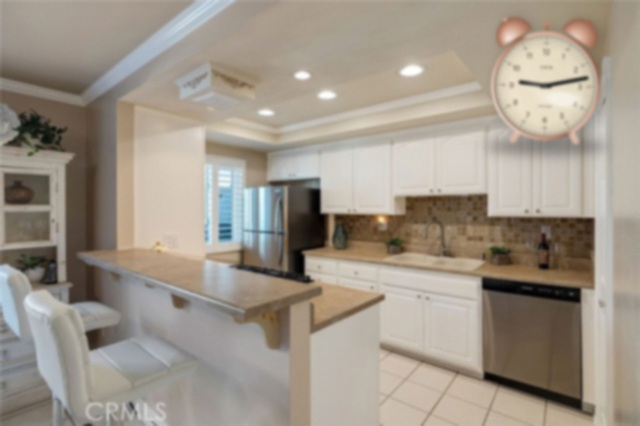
9:13
